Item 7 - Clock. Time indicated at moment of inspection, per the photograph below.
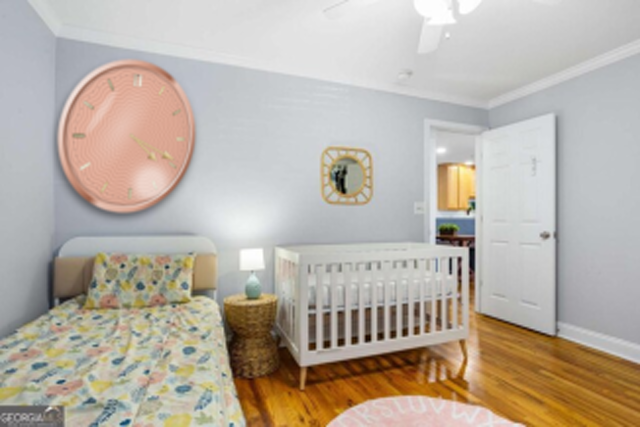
4:19
